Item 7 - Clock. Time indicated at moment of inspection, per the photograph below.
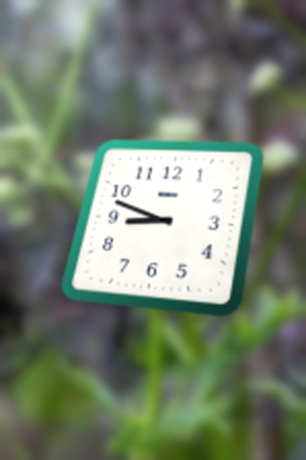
8:48
